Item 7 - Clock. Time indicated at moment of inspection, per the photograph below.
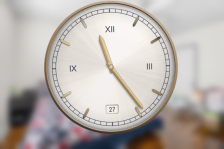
11:24
